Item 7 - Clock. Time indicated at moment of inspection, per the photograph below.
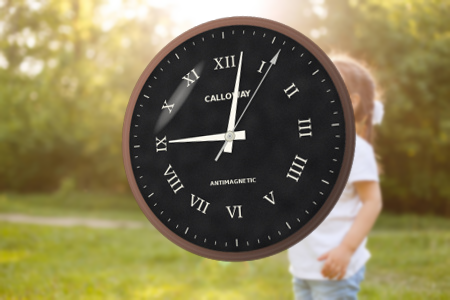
9:02:06
